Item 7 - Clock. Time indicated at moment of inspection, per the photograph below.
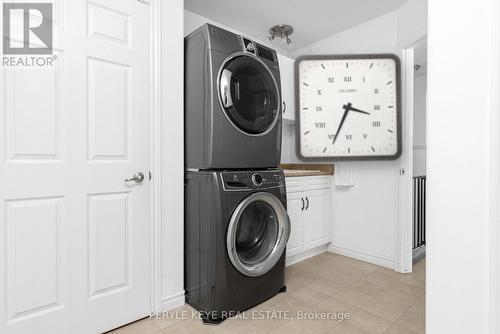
3:34
